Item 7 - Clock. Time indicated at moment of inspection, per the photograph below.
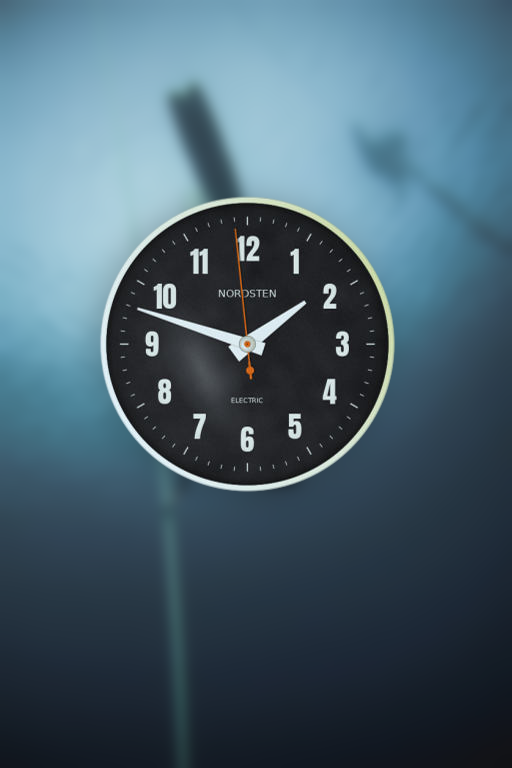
1:47:59
